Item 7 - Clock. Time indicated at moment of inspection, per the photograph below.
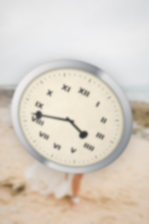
3:42
